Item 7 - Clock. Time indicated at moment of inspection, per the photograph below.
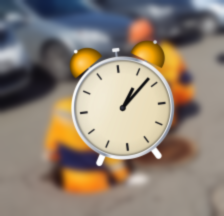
1:08
